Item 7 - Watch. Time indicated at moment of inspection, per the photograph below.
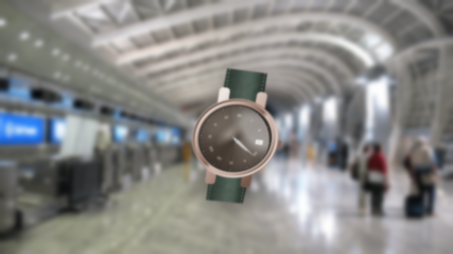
4:21
